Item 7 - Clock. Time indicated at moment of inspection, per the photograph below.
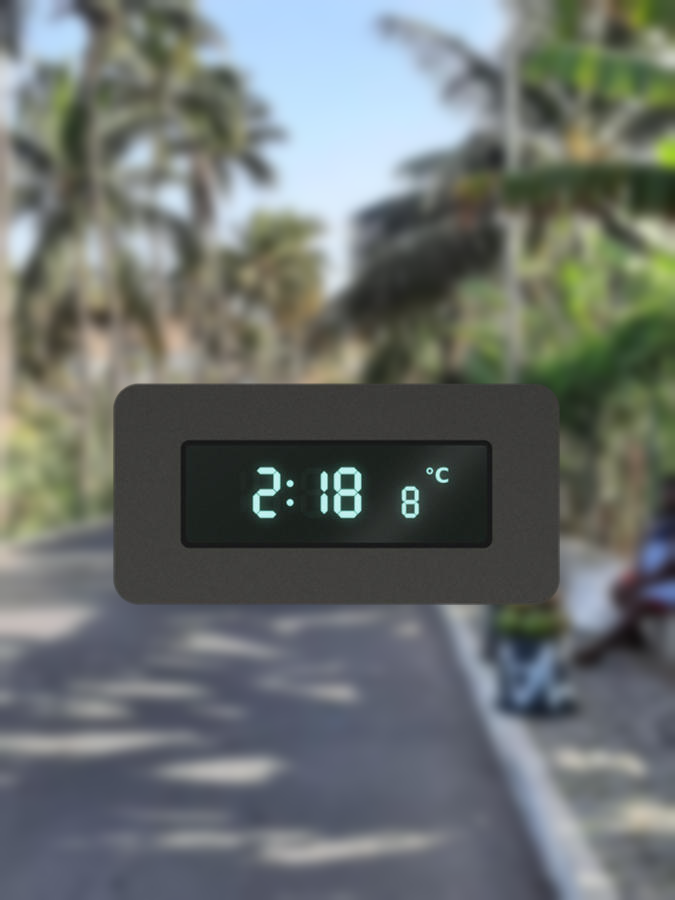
2:18
